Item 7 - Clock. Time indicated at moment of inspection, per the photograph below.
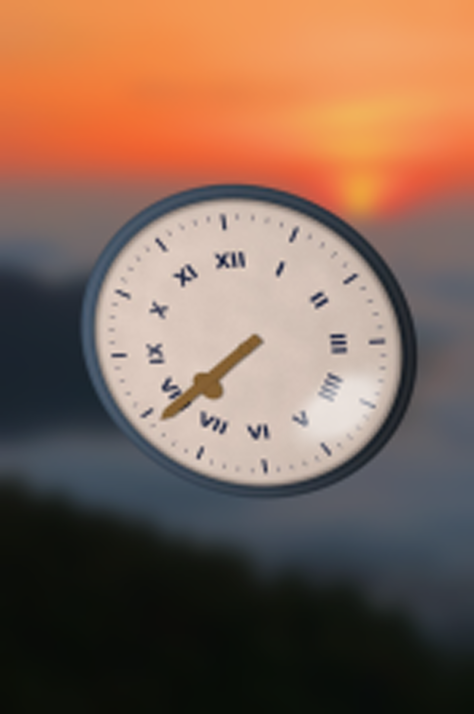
7:39
